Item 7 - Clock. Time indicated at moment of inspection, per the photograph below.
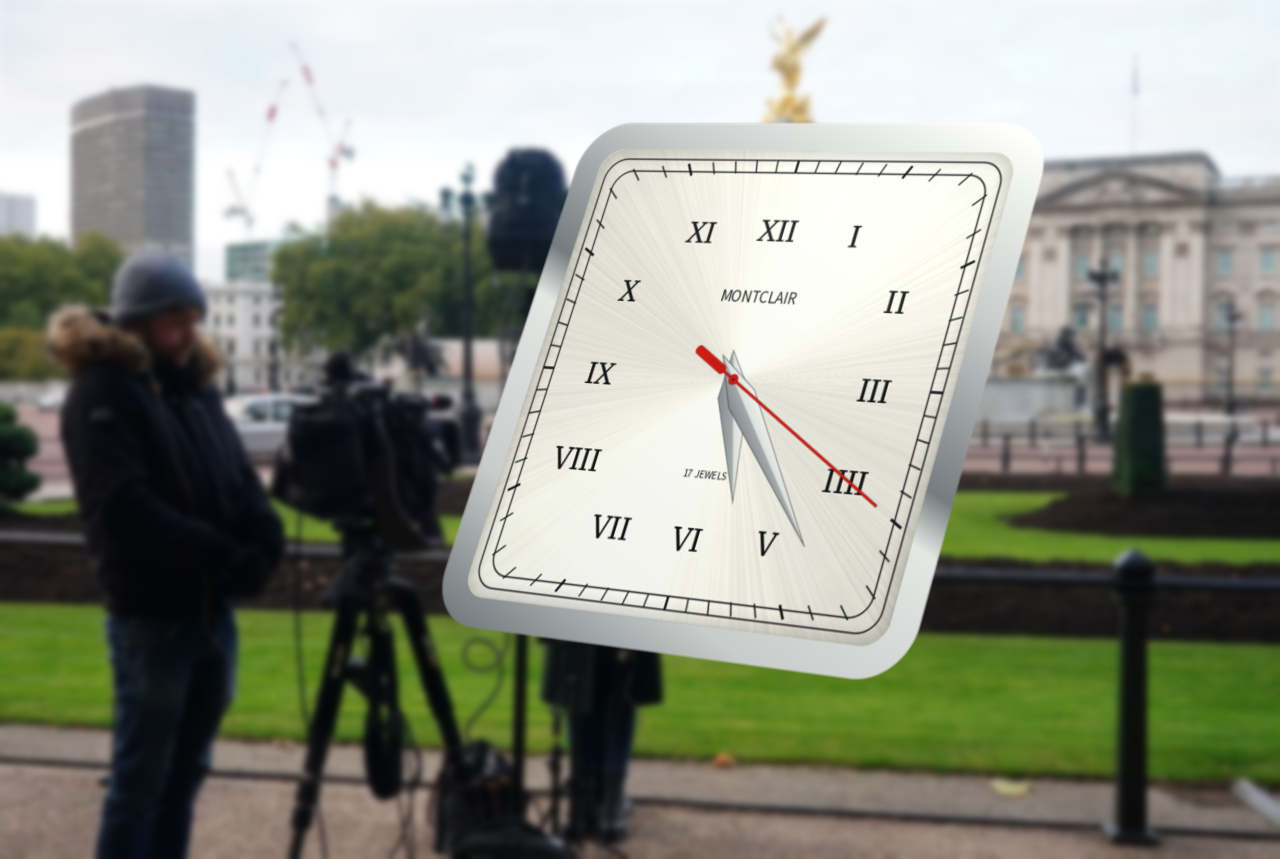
5:23:20
